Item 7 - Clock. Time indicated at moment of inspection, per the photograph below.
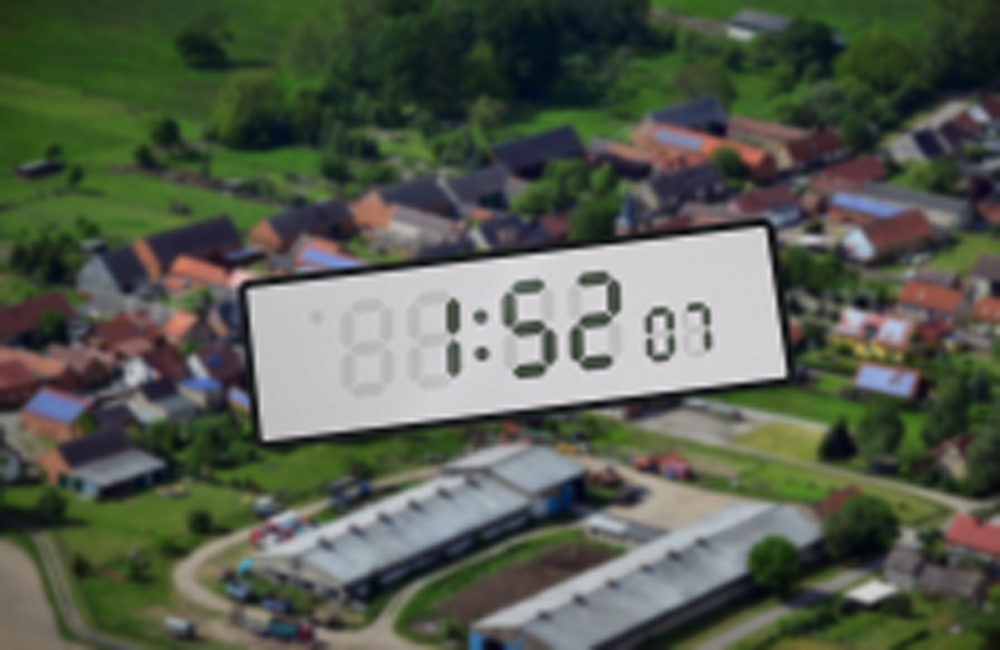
1:52:07
